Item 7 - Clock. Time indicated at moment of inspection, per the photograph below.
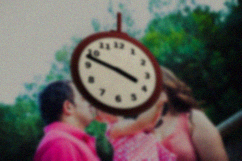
3:48
